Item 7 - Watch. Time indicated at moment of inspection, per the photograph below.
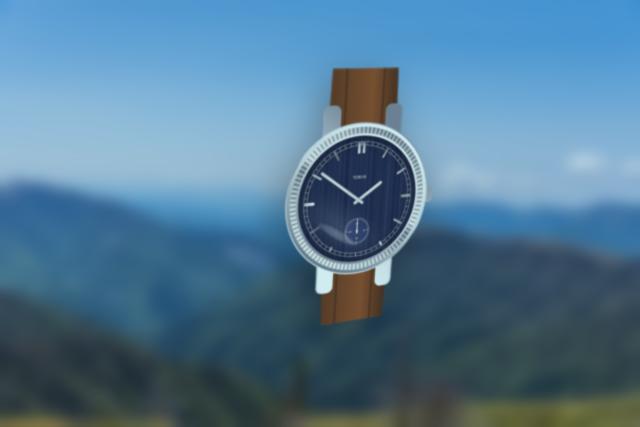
1:51
